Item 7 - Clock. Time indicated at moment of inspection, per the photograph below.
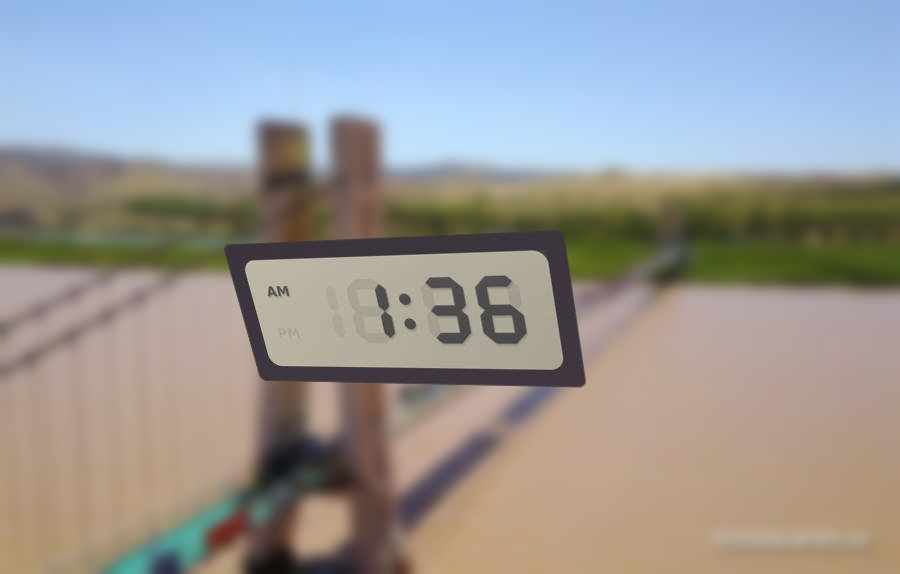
1:36
